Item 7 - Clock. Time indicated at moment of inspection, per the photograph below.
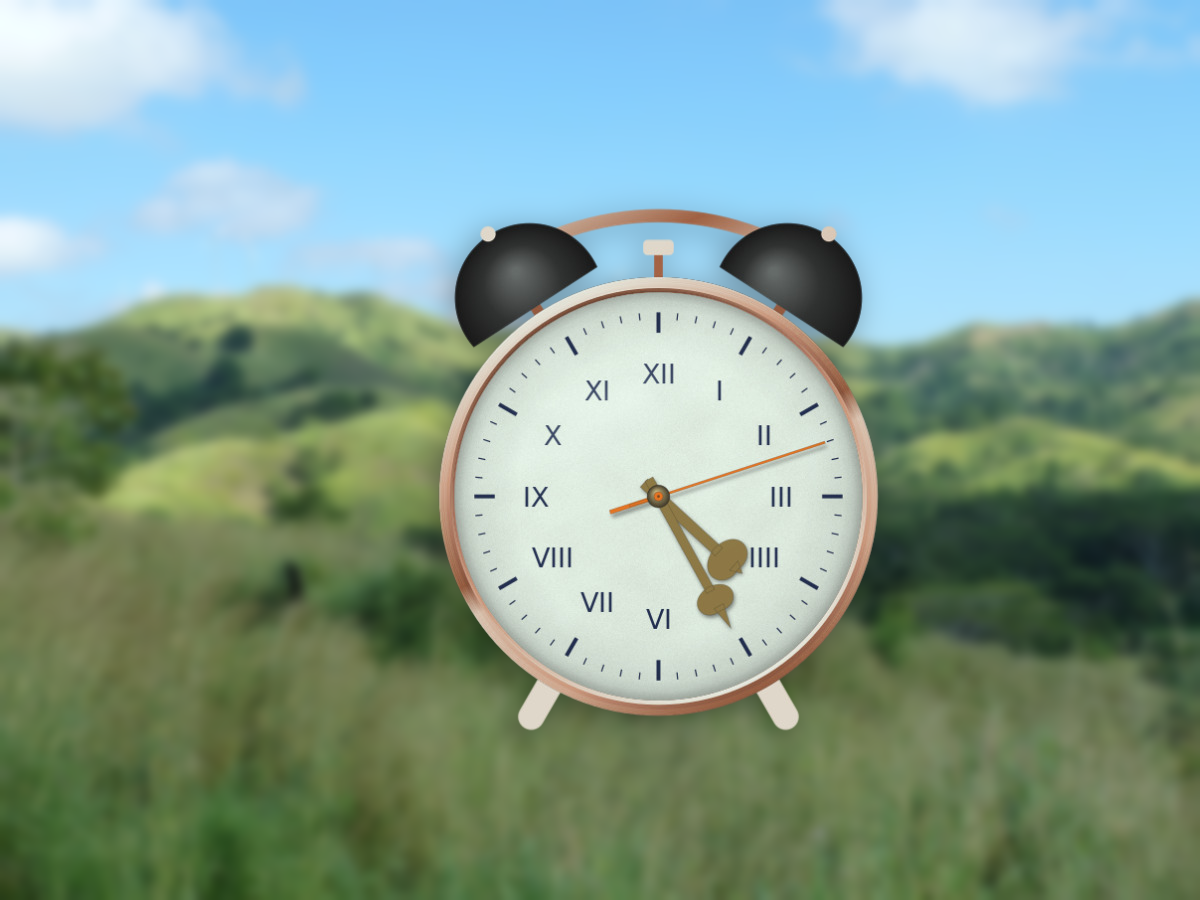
4:25:12
